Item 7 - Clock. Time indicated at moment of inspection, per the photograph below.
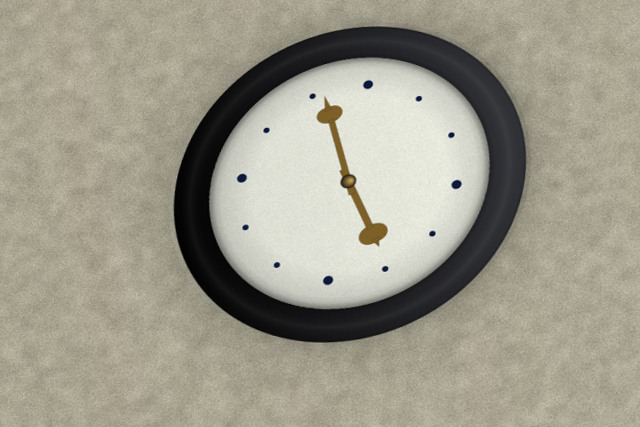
4:56
